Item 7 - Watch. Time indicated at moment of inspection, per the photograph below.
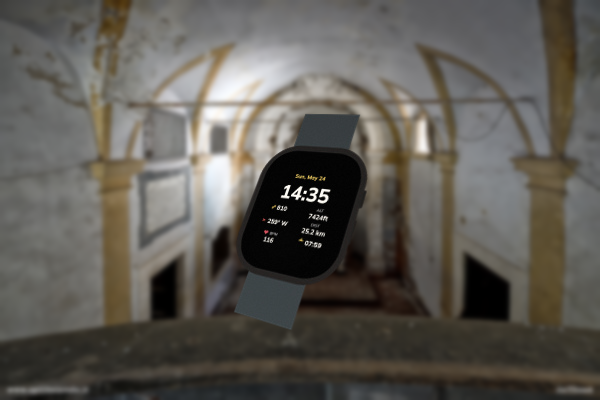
14:35
